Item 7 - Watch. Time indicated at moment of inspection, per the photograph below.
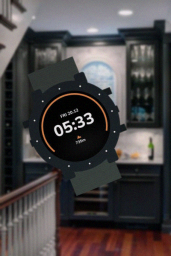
5:33
